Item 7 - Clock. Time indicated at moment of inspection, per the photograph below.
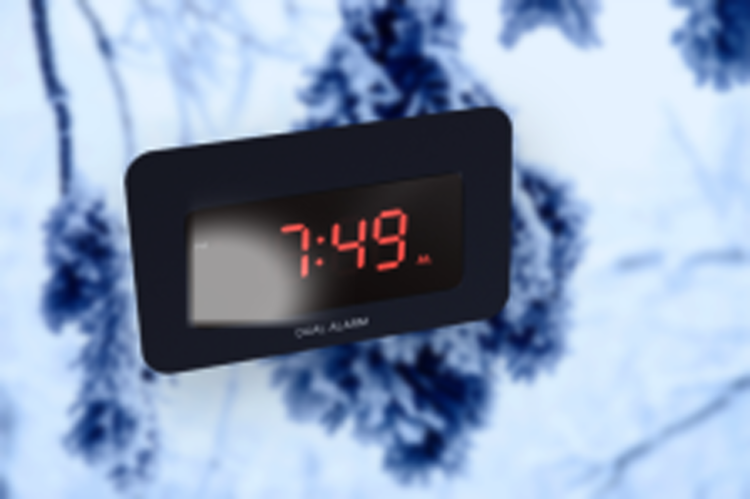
7:49
